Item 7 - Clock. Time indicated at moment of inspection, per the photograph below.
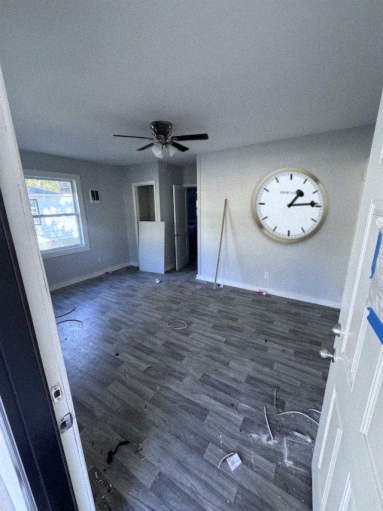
1:14
